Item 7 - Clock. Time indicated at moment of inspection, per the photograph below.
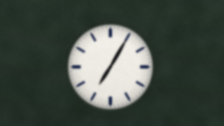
7:05
